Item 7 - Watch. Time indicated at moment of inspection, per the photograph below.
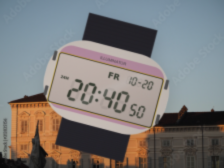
20:40:50
